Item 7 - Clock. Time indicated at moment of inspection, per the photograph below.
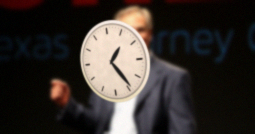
1:24
